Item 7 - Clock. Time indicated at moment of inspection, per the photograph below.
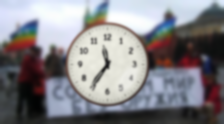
11:36
